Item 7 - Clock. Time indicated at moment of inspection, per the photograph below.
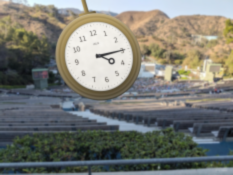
4:15
